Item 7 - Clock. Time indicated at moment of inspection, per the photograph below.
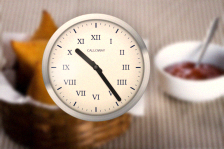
10:24
